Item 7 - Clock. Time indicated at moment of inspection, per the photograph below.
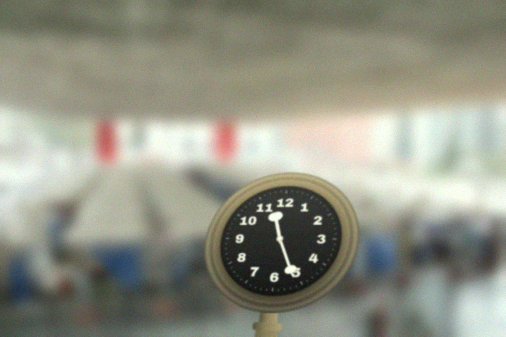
11:26
